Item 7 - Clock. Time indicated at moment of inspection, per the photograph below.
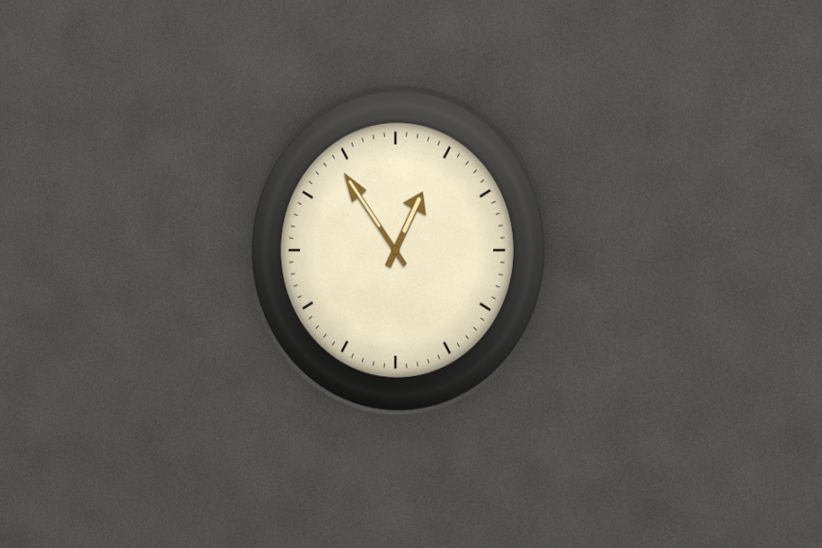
12:54
